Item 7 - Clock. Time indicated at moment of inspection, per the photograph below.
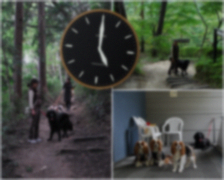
5:00
